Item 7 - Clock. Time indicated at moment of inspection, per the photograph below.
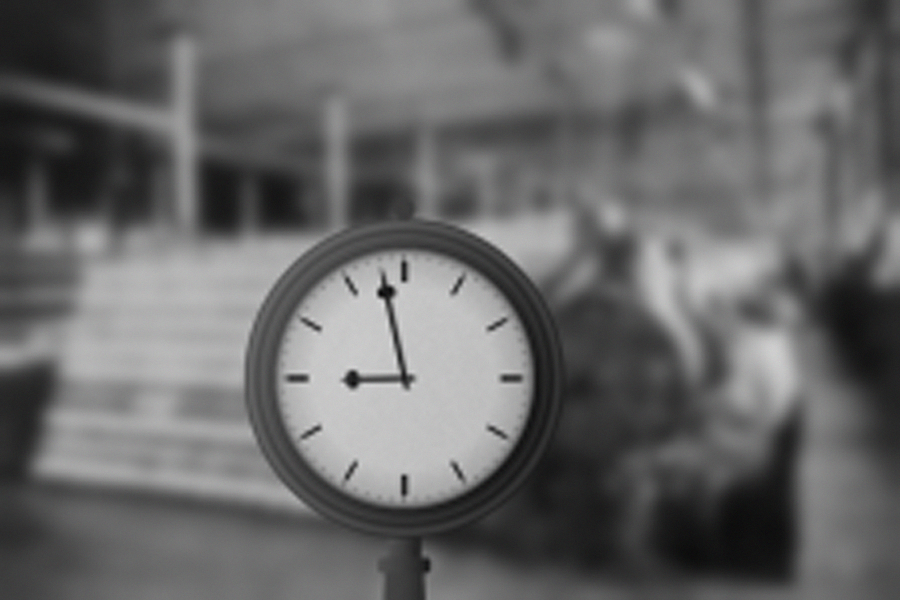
8:58
